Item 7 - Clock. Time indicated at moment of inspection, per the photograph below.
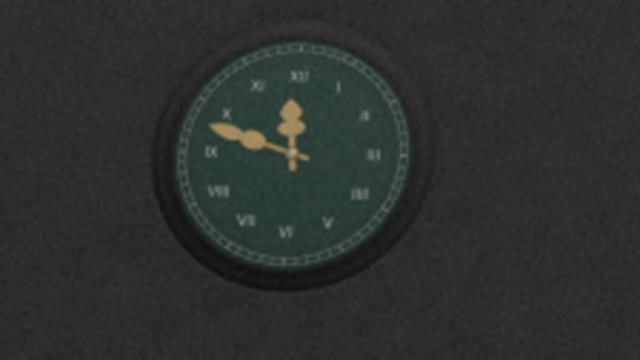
11:48
